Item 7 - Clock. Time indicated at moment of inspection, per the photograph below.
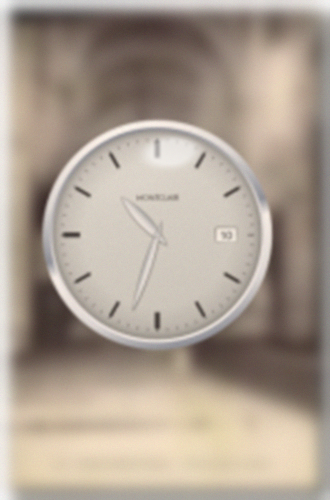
10:33
